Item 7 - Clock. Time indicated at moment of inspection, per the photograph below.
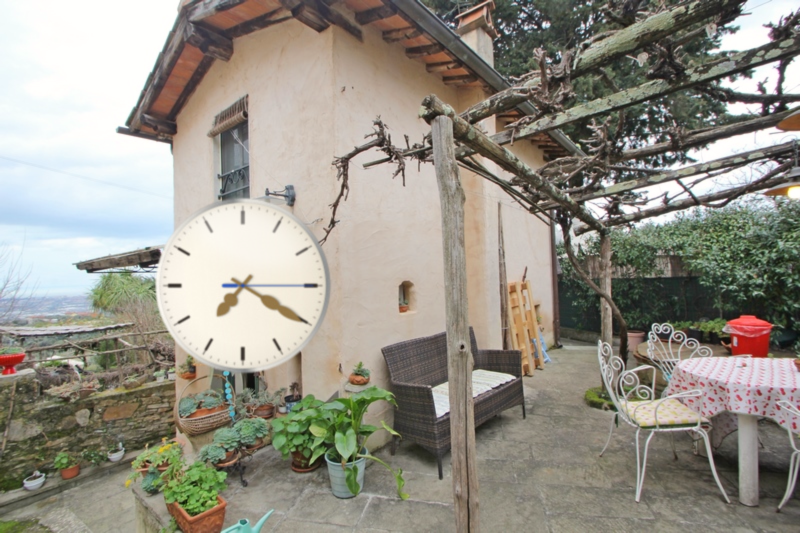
7:20:15
